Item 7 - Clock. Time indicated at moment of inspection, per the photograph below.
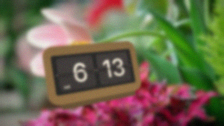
6:13
